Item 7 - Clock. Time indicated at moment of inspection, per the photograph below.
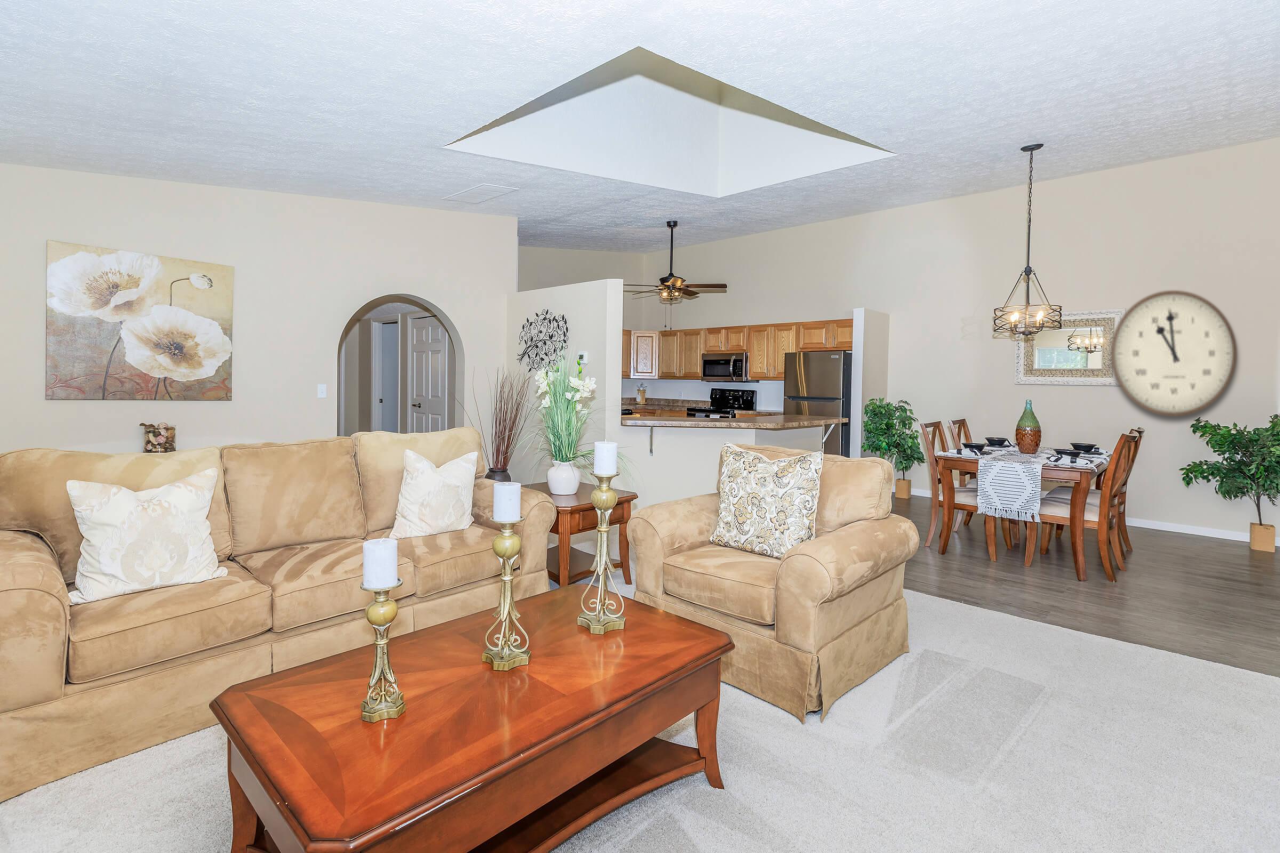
10:59
